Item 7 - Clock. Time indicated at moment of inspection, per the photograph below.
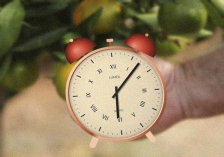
6:07
